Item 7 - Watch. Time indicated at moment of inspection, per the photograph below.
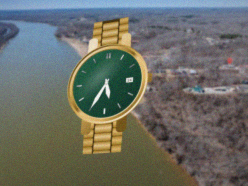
5:35
